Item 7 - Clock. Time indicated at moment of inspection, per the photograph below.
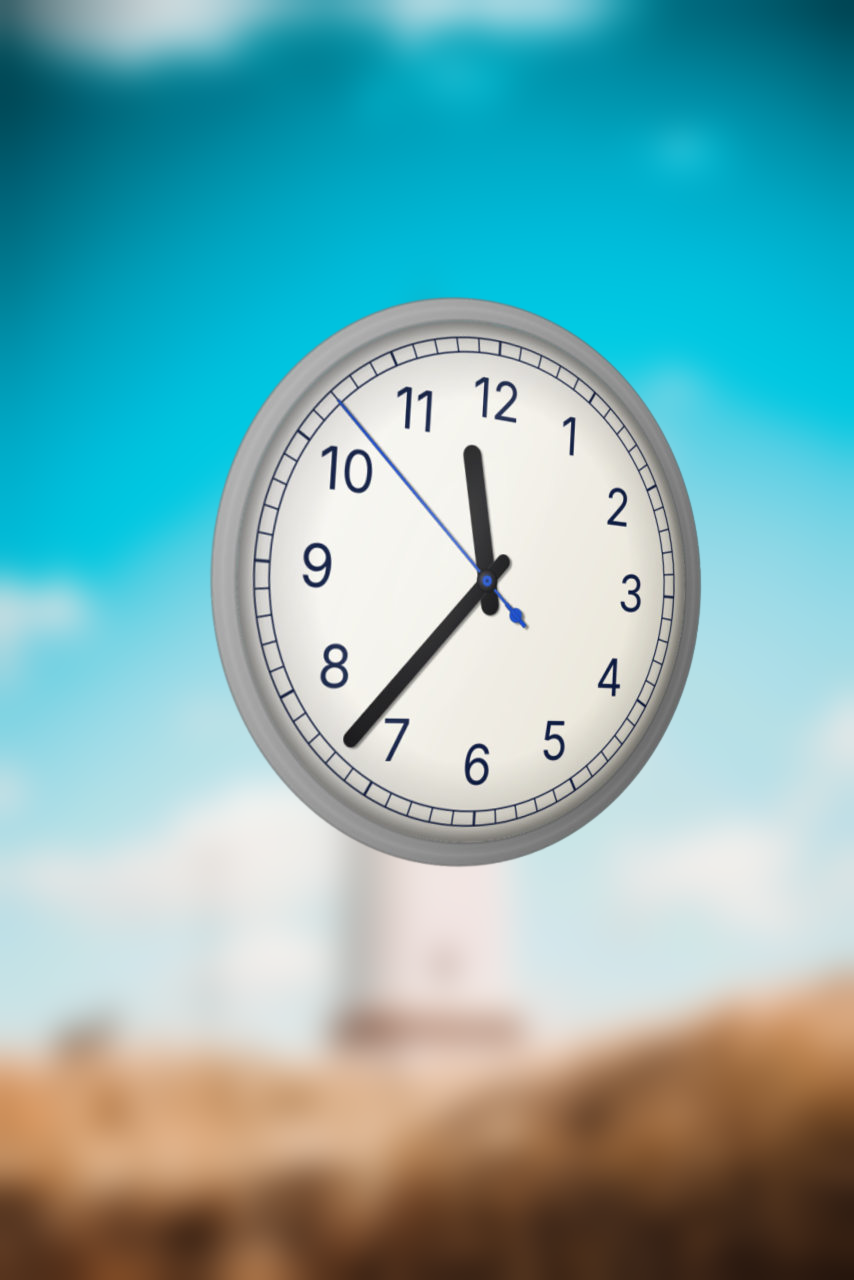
11:36:52
